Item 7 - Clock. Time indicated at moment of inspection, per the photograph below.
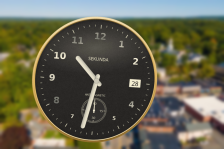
10:32
